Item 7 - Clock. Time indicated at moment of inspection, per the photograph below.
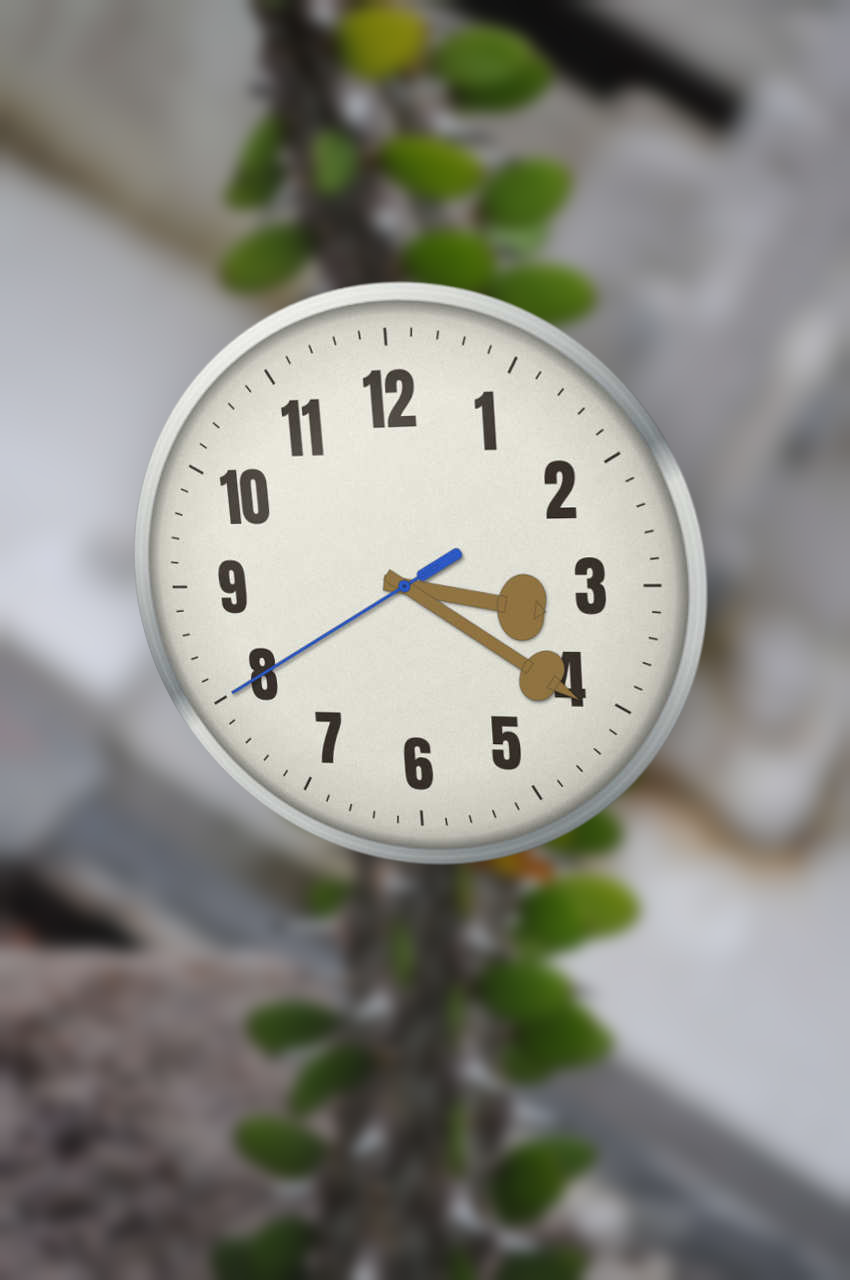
3:20:40
